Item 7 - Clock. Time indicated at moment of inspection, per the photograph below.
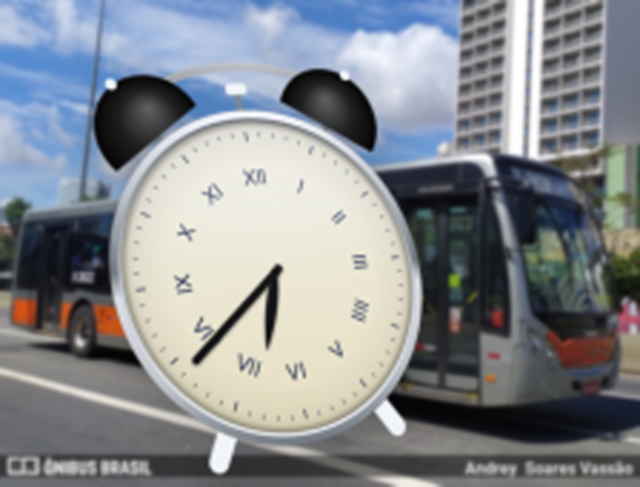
6:39
